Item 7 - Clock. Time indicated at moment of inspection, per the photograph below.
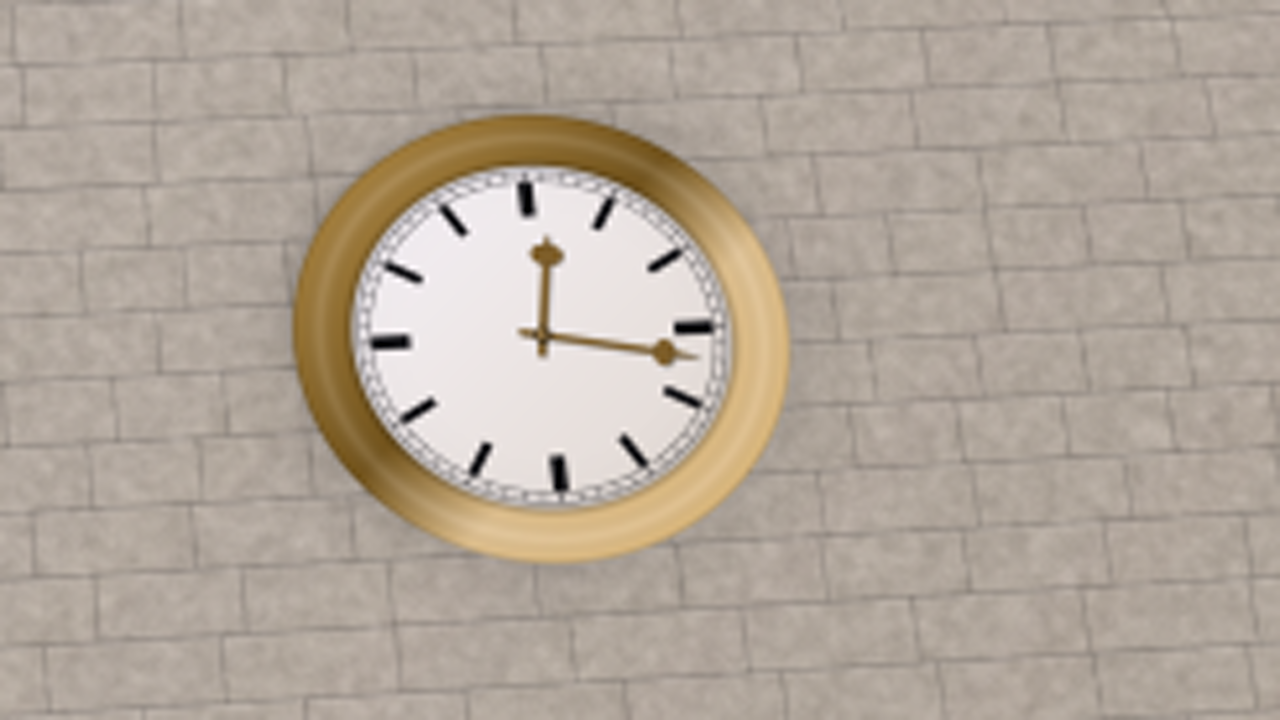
12:17
